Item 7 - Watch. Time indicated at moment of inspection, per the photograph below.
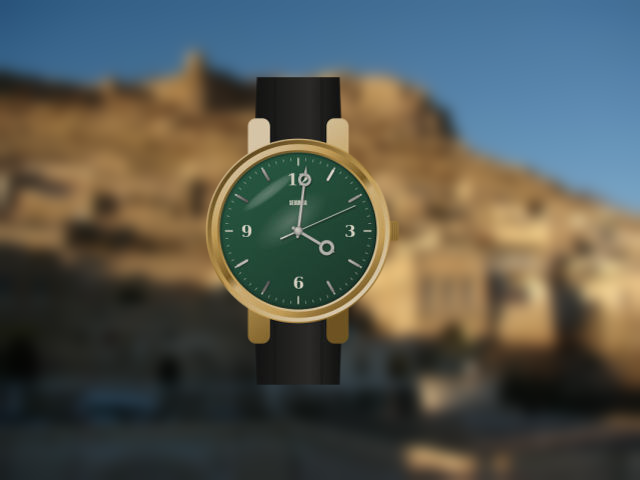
4:01:11
